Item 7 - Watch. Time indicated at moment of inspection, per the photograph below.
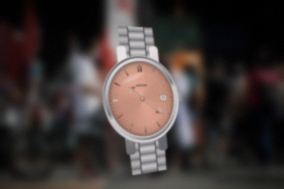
10:21
